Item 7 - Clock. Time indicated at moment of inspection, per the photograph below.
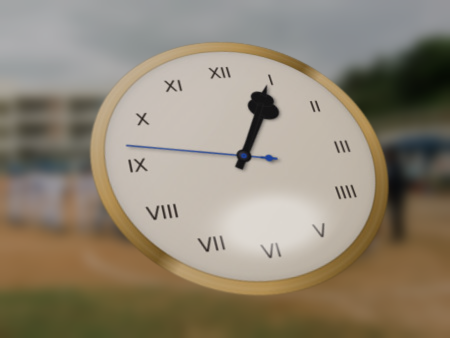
1:04:47
